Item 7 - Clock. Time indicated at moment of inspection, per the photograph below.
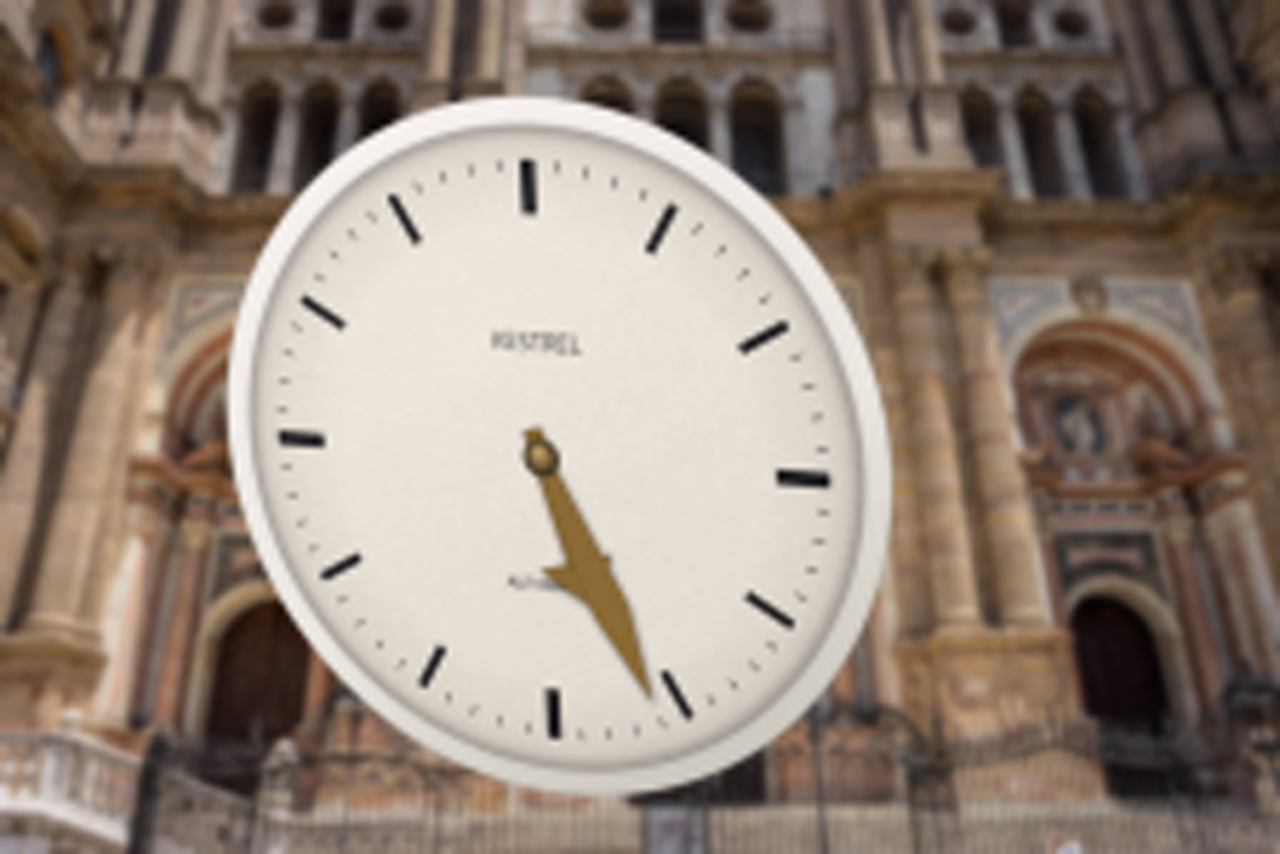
5:26
